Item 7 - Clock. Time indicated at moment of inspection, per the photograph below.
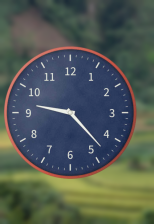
9:23
